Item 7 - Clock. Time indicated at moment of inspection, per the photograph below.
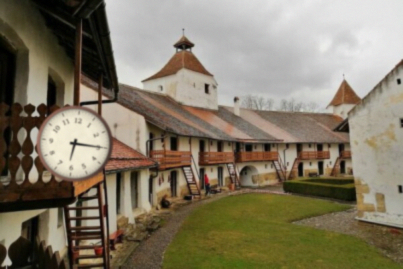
6:15
